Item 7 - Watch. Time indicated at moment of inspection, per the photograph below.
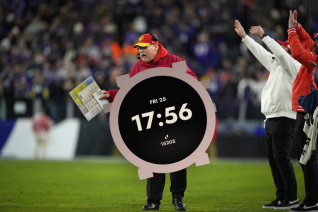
17:56
